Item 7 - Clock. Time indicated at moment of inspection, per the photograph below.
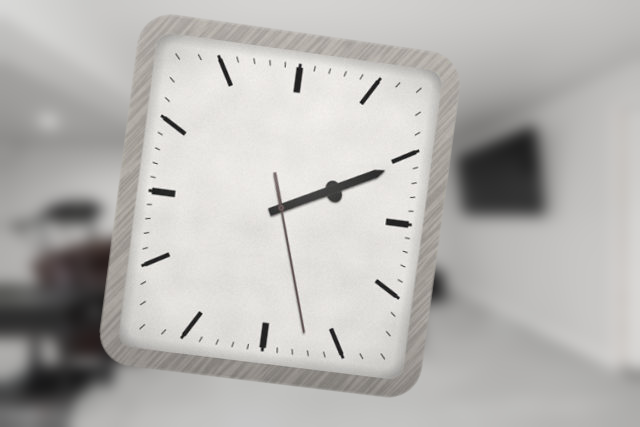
2:10:27
